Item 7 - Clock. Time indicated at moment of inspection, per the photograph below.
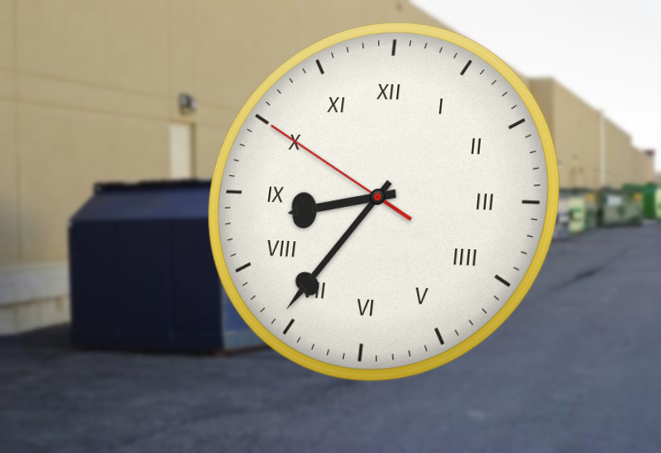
8:35:50
